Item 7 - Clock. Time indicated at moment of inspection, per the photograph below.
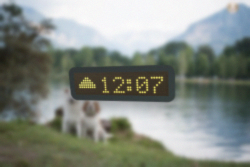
12:07
